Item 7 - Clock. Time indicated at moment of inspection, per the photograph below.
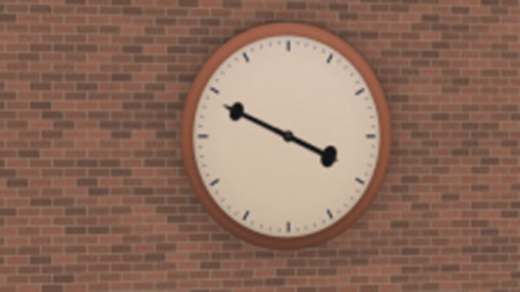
3:49
